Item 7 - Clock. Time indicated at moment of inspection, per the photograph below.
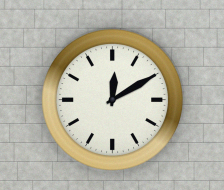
12:10
